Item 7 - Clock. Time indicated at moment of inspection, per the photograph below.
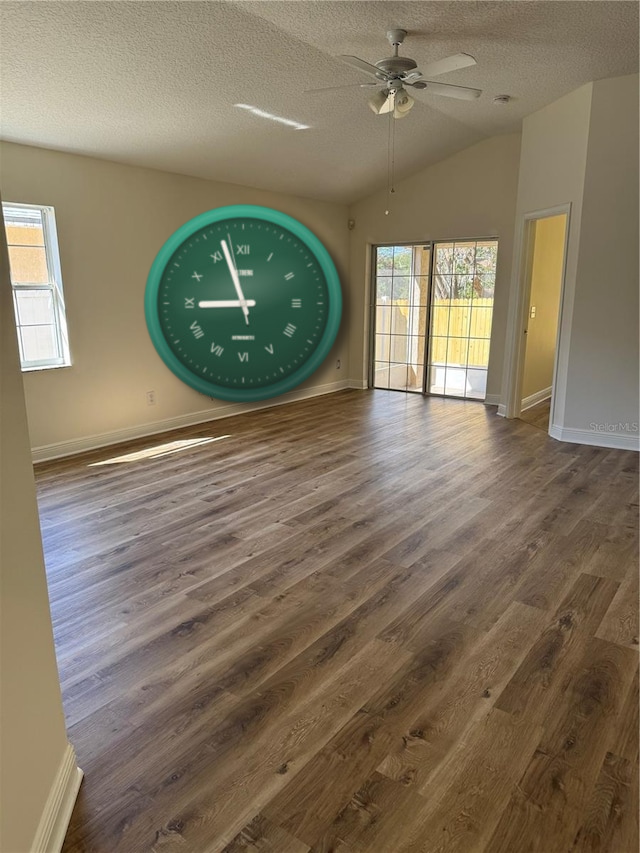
8:56:58
